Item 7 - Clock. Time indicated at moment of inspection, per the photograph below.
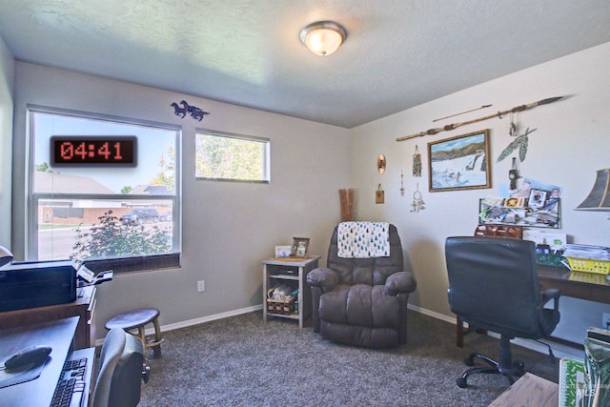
4:41
